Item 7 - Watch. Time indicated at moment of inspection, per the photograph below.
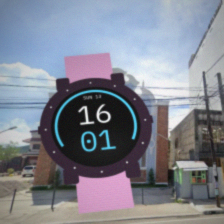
16:01
